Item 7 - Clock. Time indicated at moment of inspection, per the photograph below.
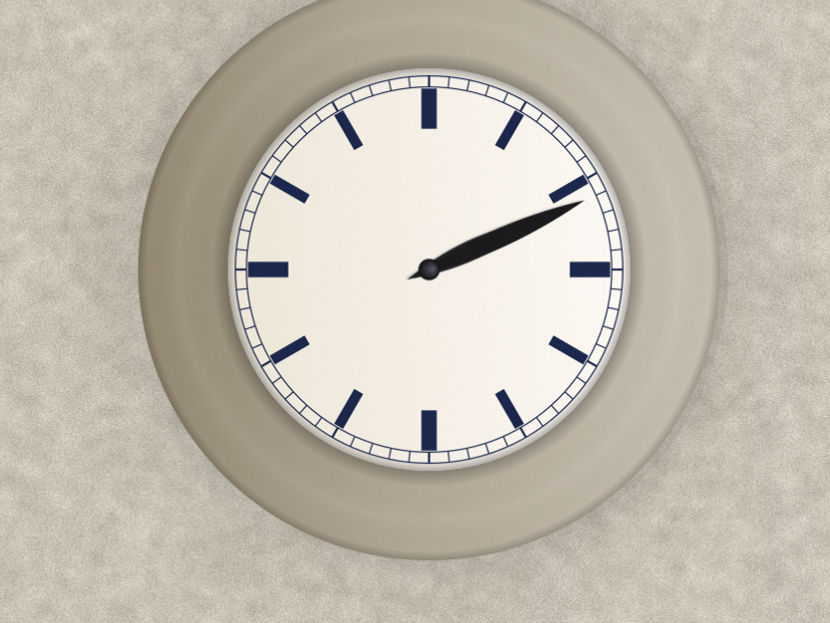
2:11
